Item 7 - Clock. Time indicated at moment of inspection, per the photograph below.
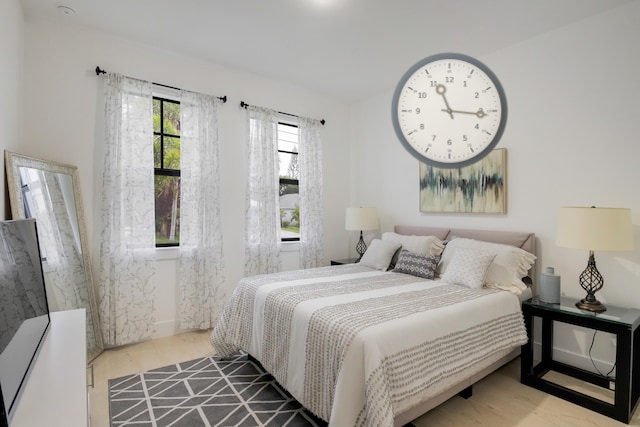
11:16
